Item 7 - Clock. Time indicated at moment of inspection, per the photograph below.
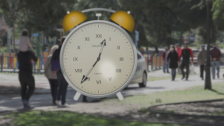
12:36
